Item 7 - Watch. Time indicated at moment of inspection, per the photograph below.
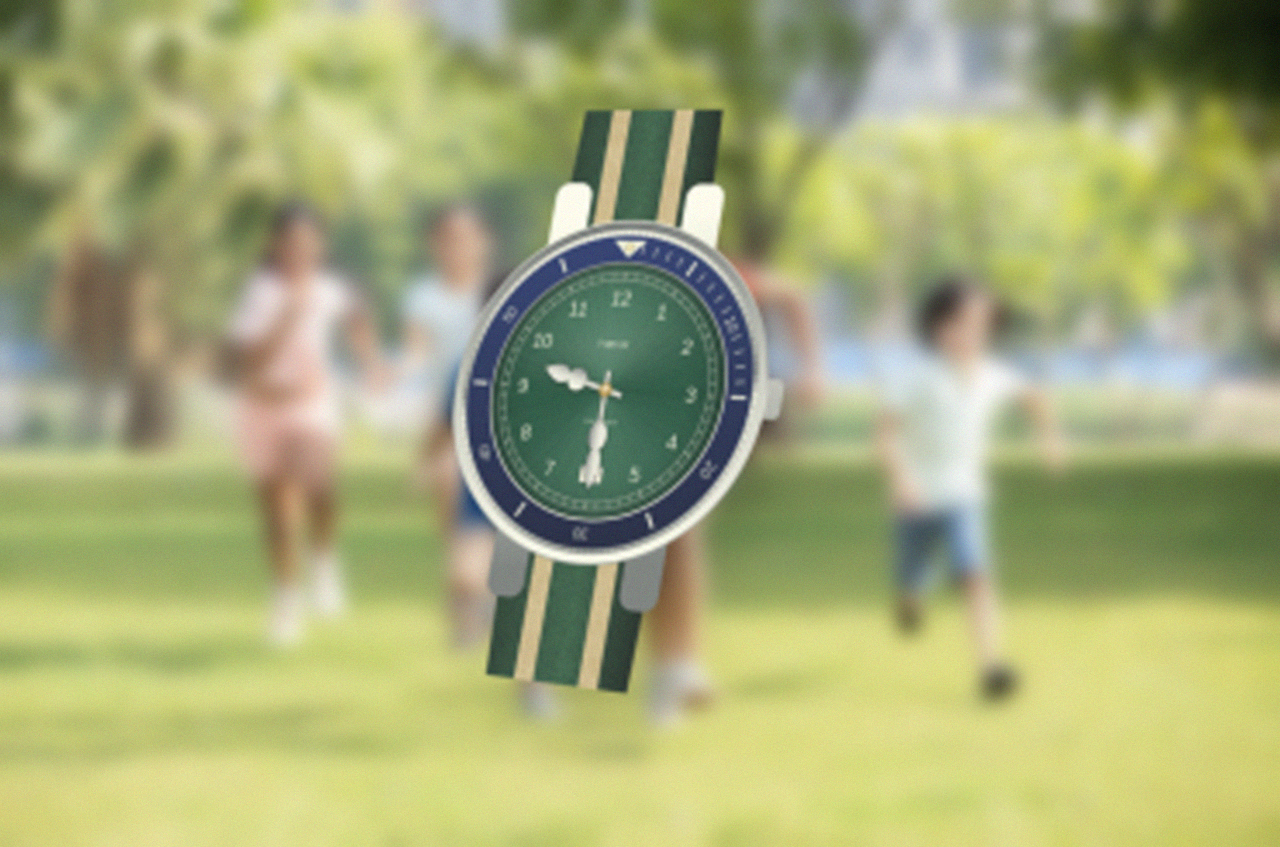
9:30
